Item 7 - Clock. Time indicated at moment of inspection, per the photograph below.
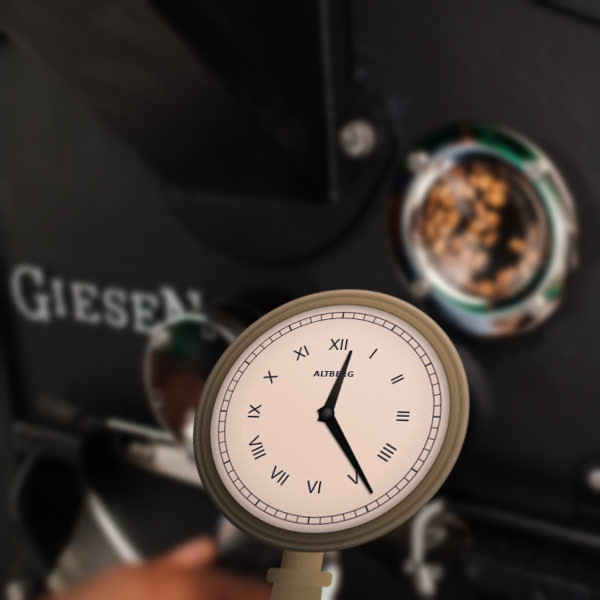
12:24
